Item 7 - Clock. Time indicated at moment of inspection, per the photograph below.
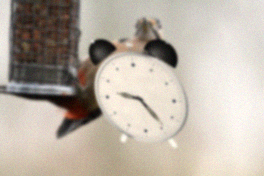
9:24
